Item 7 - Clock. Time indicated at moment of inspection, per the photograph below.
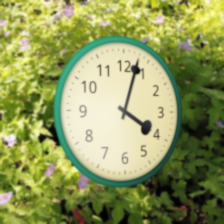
4:03
